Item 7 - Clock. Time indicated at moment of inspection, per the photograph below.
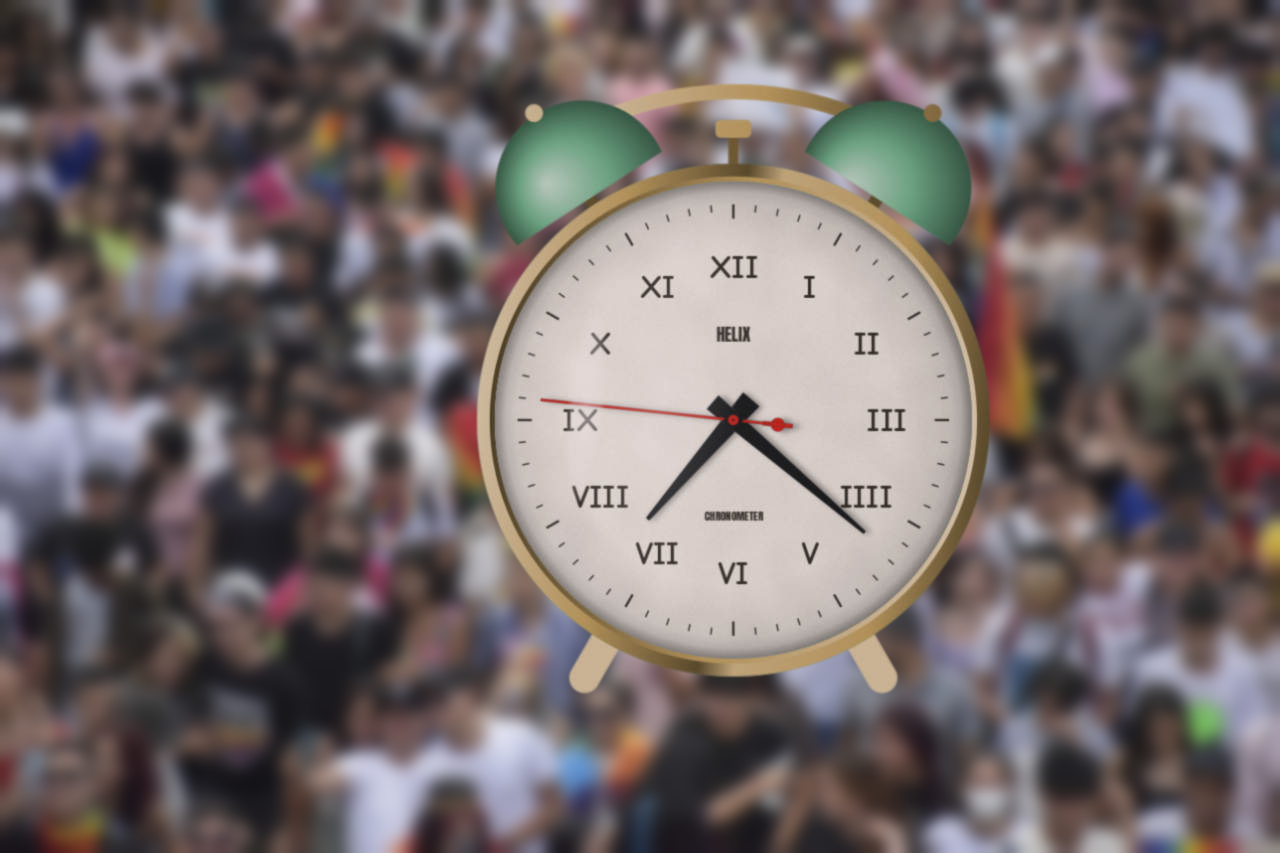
7:21:46
